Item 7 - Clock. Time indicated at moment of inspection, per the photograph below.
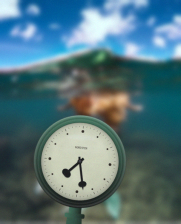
7:28
